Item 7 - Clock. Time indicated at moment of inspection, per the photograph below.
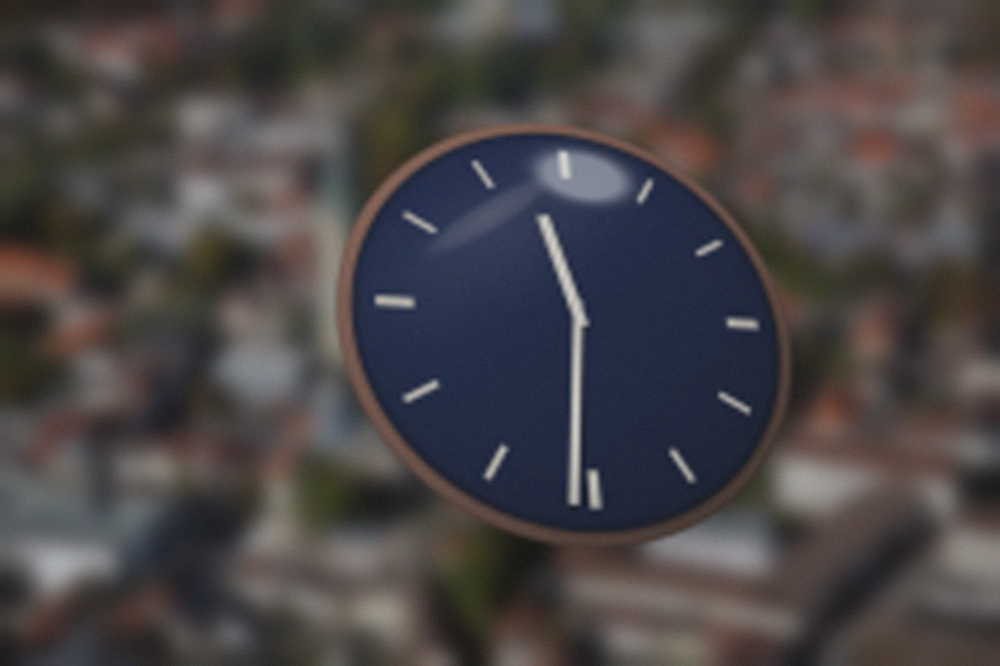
11:31
